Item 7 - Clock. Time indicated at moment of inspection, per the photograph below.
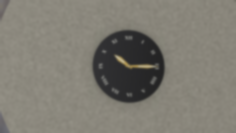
10:15
